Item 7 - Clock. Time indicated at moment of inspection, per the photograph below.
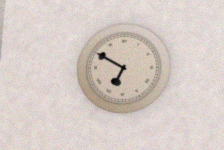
6:50
